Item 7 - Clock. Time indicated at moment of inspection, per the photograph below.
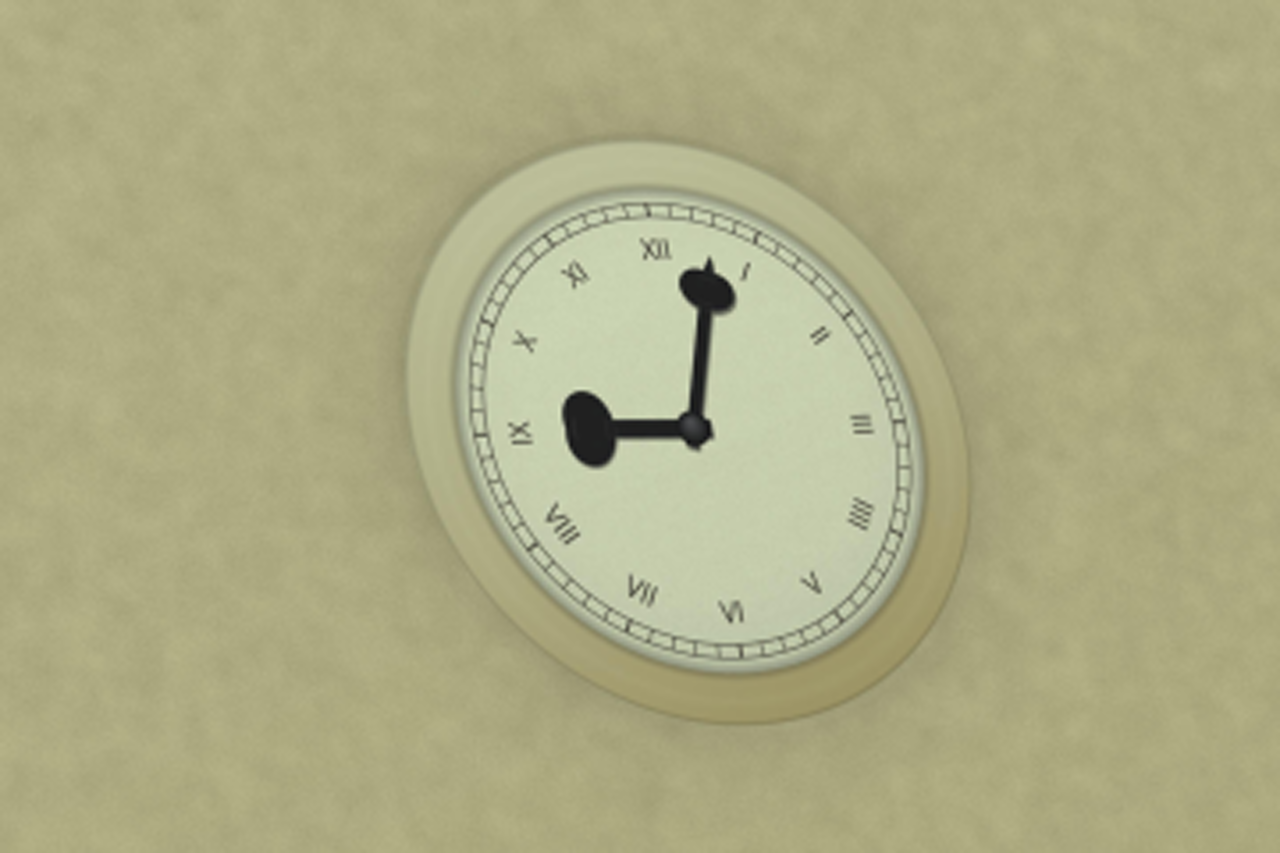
9:03
